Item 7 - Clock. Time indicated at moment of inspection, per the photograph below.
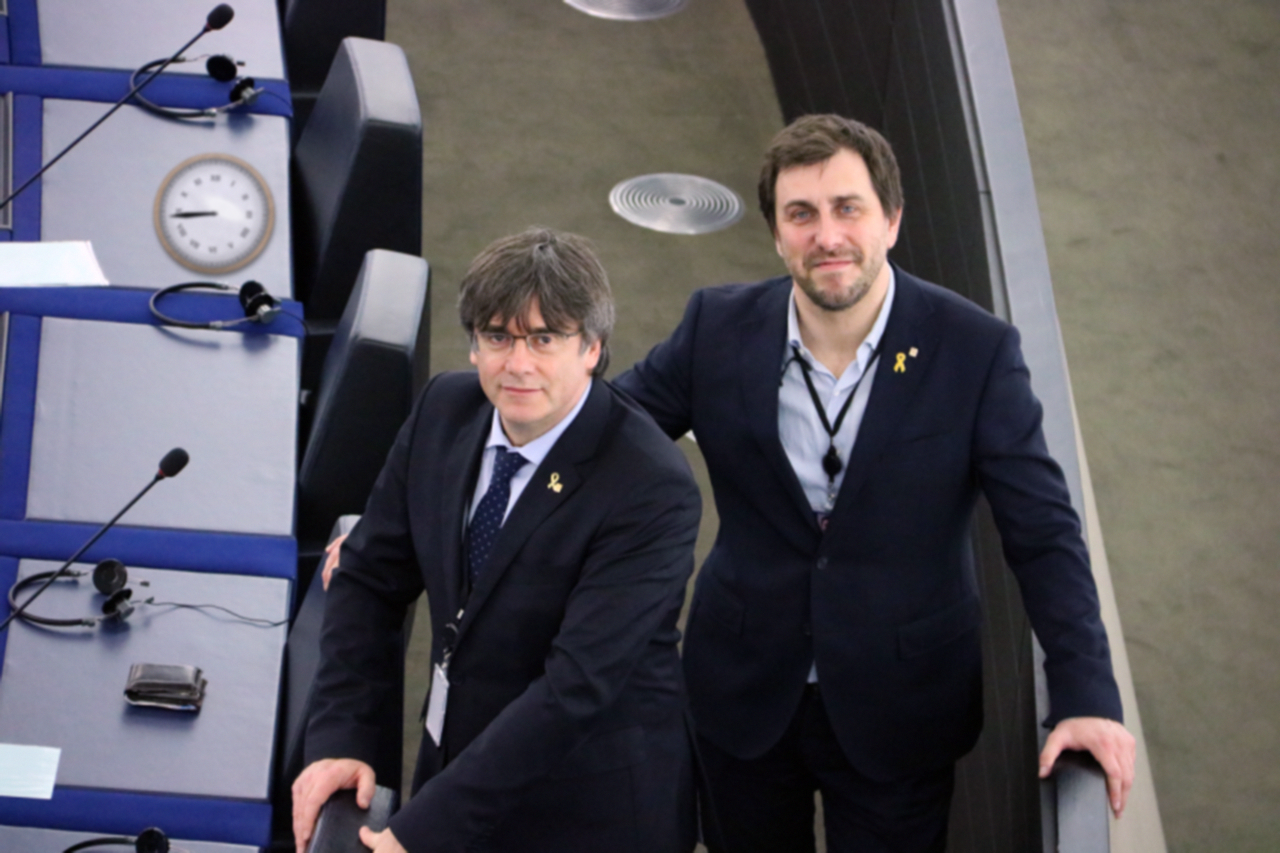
8:44
